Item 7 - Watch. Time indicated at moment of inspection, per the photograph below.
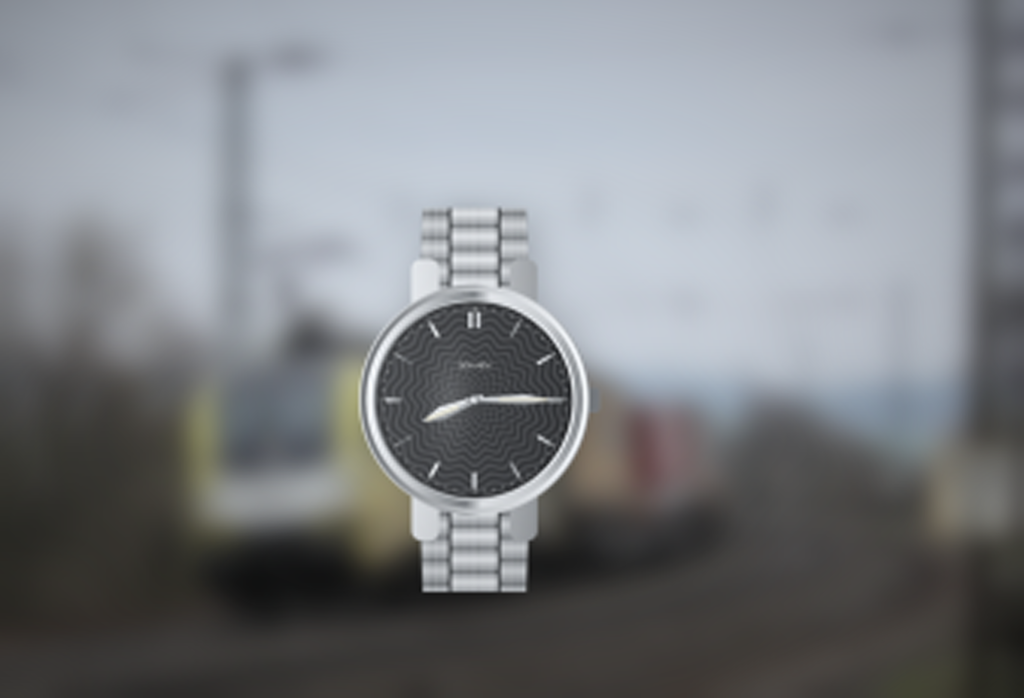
8:15
